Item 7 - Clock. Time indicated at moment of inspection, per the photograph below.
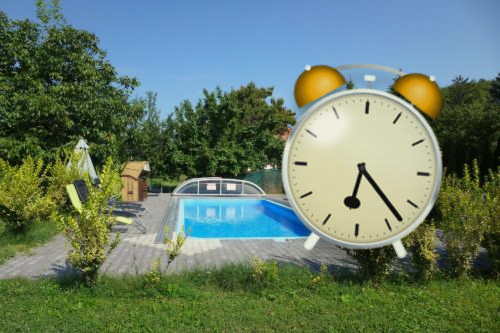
6:23
